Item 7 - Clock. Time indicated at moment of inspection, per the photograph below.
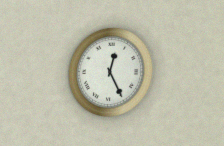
12:25
